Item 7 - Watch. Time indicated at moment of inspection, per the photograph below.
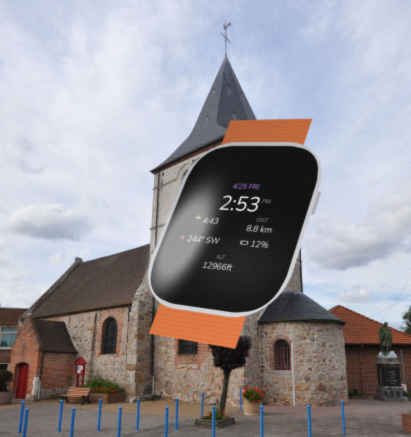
2:53
